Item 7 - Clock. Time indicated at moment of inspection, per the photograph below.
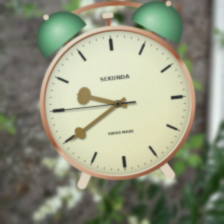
9:39:45
